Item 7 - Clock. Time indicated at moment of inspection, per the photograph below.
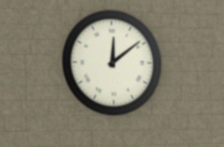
12:09
